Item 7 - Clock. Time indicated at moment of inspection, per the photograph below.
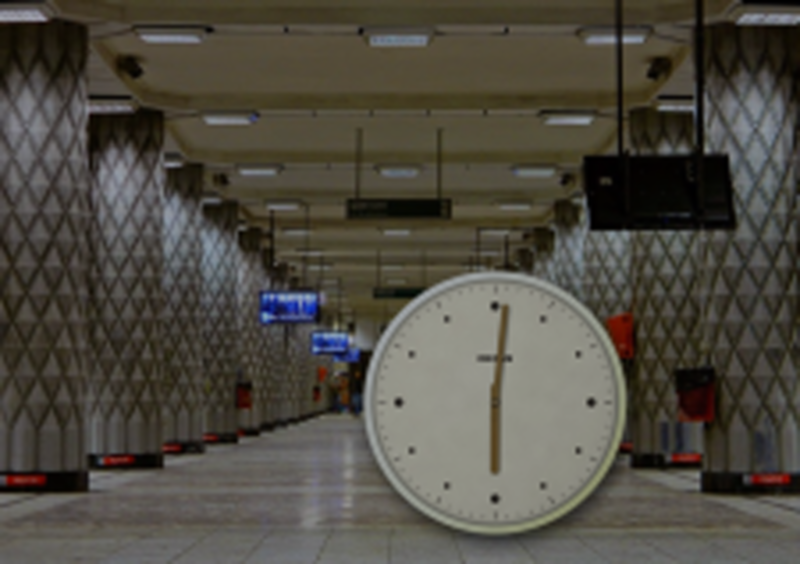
6:01
